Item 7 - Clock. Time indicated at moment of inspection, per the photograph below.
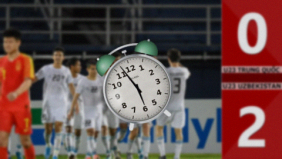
5:57
